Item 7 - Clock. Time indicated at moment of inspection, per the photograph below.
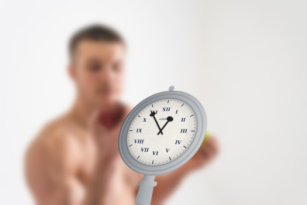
12:54
